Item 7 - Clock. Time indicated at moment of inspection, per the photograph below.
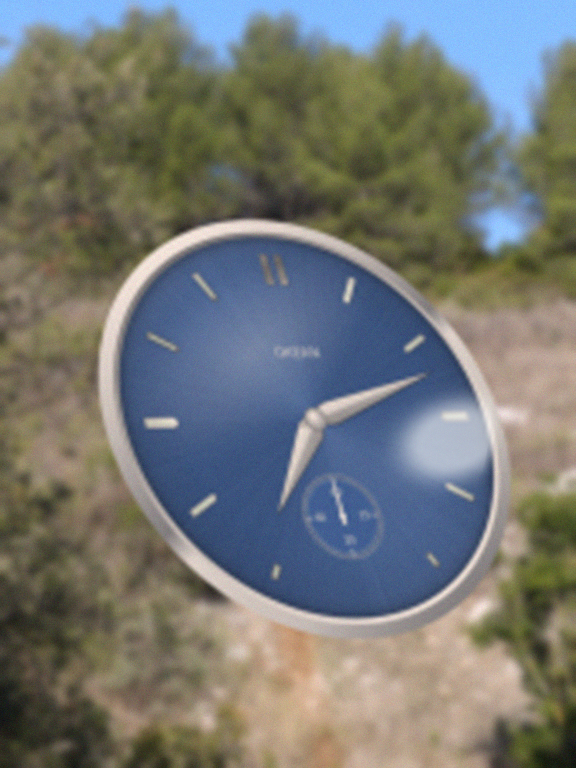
7:12
